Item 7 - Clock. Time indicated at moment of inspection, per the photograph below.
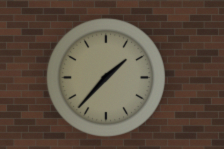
1:37
